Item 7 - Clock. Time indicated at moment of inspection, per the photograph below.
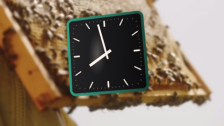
7:58
